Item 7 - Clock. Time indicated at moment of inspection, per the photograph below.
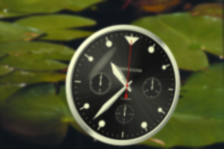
10:37
